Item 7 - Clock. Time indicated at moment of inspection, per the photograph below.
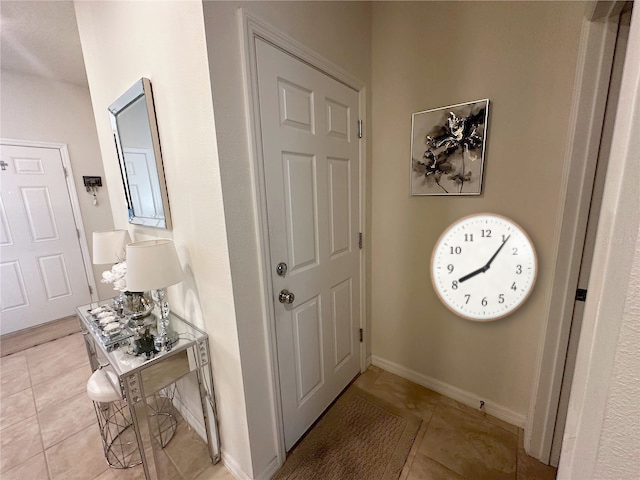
8:06
